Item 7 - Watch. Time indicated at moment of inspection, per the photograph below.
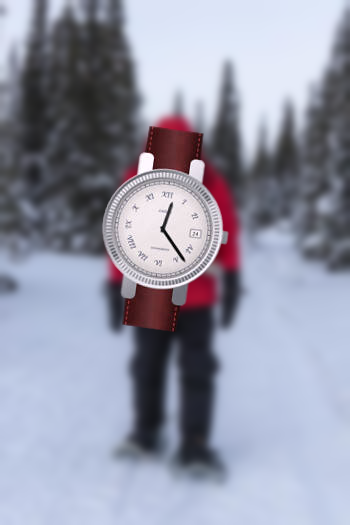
12:23
